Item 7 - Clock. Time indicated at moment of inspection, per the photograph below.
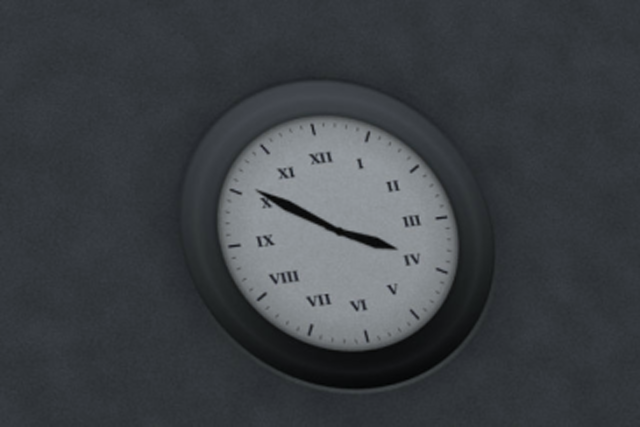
3:51
